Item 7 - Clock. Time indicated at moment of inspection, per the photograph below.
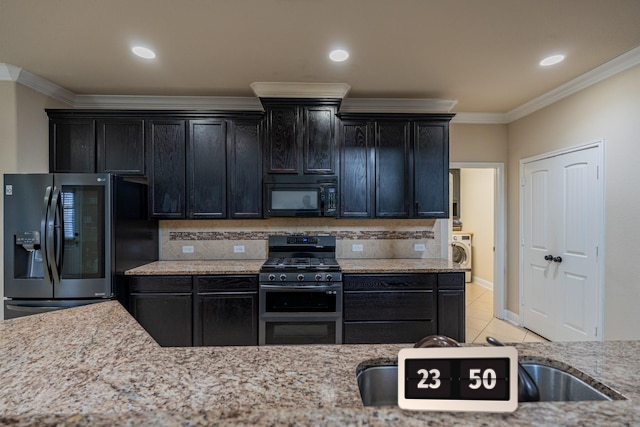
23:50
